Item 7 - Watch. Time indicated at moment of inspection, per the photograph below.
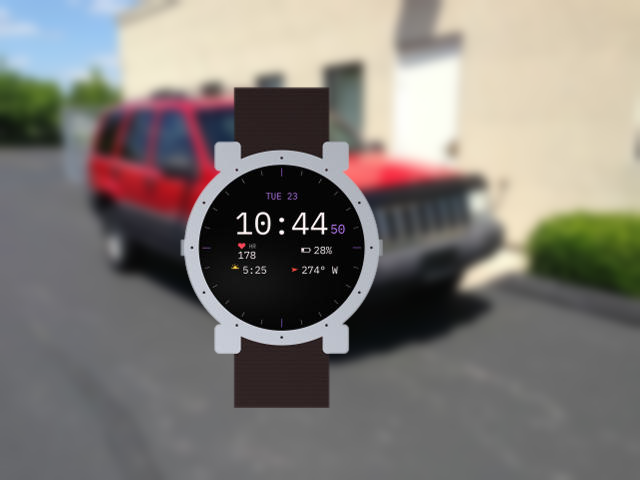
10:44:50
